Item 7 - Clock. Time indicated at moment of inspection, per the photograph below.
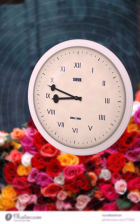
8:48
